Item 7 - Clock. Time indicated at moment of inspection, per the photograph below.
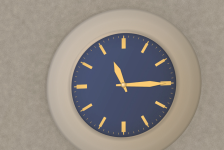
11:15
